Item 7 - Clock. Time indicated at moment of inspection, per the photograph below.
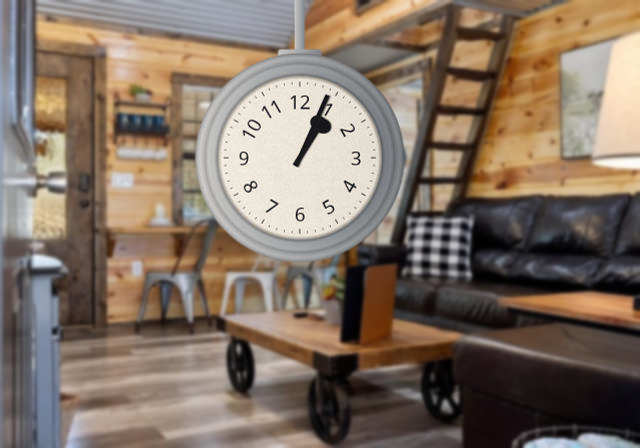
1:04
